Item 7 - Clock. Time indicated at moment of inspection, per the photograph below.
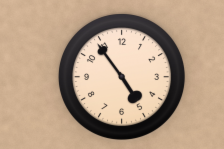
4:54
